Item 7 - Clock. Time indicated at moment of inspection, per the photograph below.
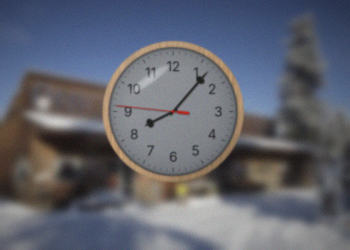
8:06:46
